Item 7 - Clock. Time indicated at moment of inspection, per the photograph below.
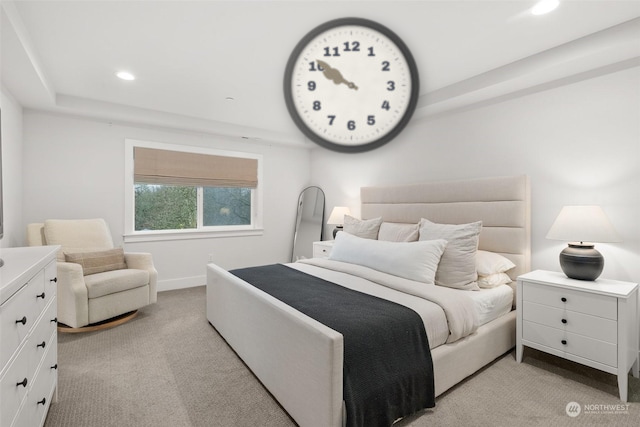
9:51
